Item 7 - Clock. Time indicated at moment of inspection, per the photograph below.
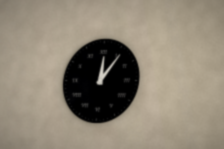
12:06
